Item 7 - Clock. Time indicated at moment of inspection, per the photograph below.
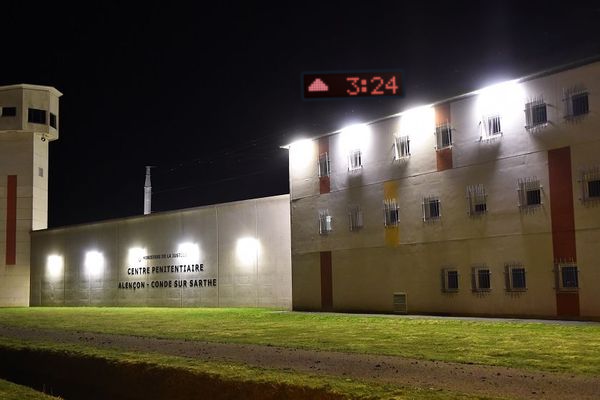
3:24
